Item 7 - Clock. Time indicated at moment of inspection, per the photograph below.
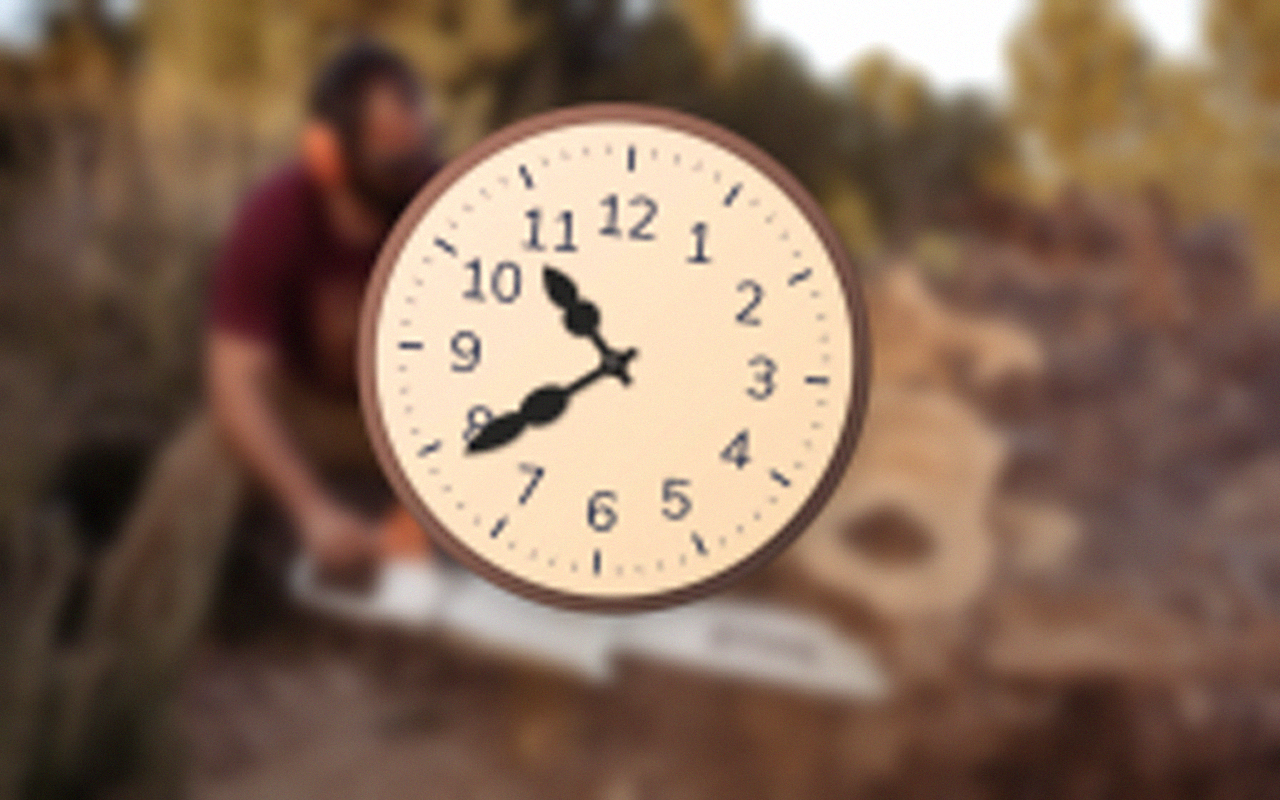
10:39
